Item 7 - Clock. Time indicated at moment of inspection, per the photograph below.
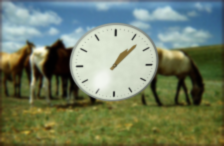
1:07
